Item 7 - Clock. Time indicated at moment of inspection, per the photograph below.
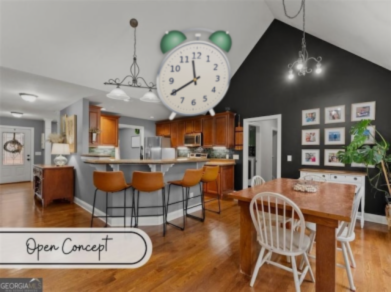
11:40
